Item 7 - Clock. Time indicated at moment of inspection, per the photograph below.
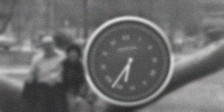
6:37
